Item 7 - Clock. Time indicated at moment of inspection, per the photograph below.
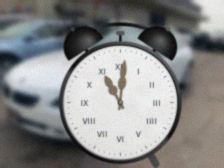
11:01
